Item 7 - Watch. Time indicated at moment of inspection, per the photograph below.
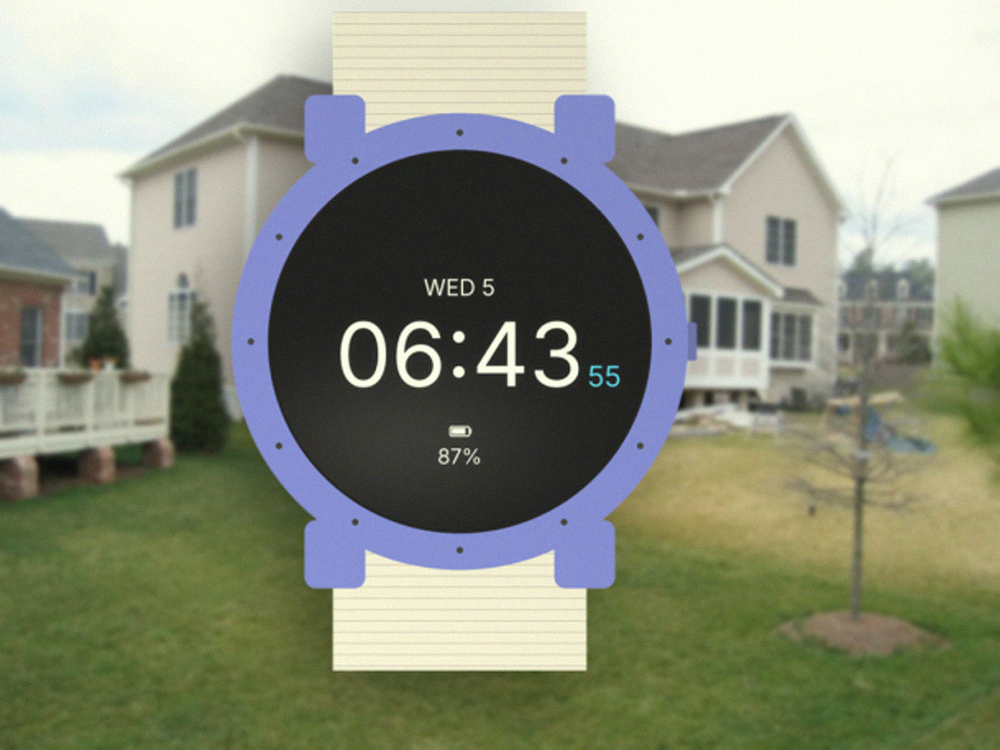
6:43:55
